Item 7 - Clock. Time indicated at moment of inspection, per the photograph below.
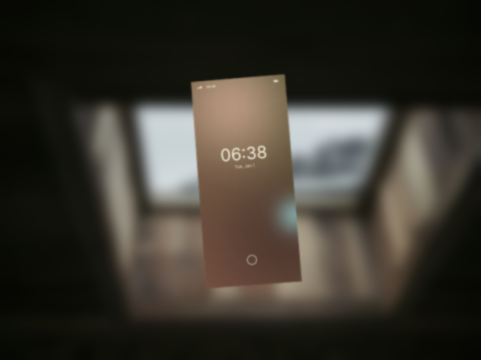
6:38
